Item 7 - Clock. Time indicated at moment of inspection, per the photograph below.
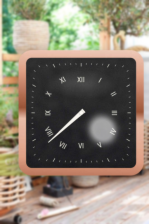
7:38
